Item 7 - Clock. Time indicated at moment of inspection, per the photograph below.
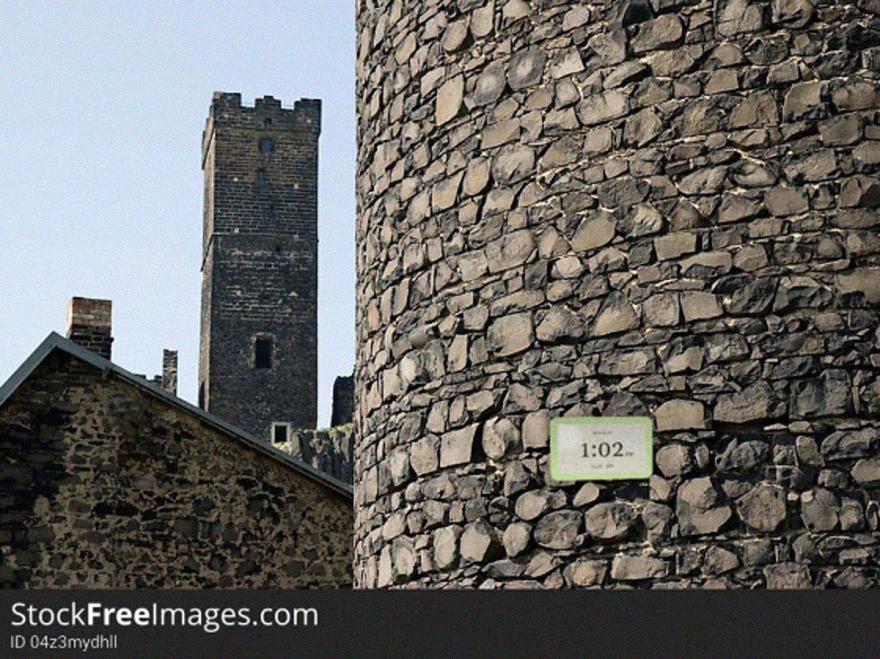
1:02
